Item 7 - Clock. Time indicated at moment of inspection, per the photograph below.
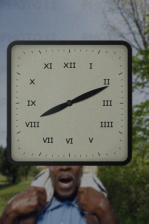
8:11
